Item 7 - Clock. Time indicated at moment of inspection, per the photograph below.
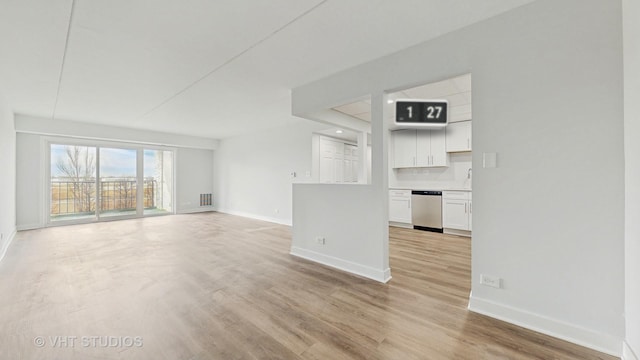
1:27
